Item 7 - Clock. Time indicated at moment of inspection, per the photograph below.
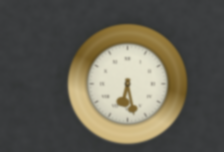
6:28
